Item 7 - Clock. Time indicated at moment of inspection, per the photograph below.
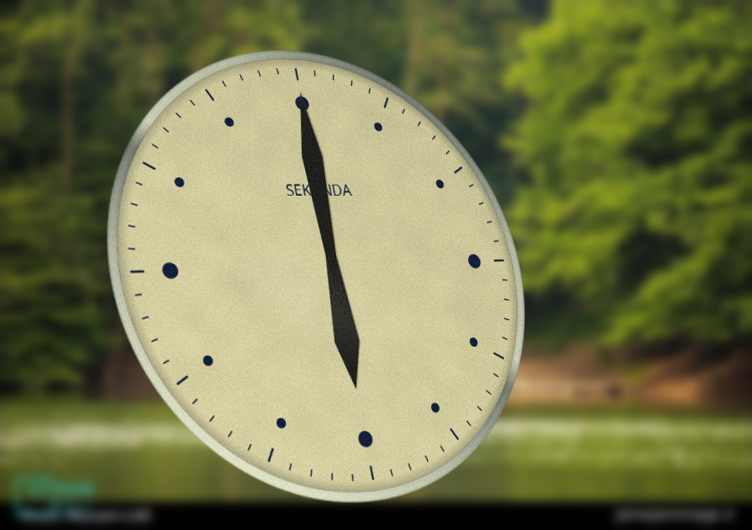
6:00
